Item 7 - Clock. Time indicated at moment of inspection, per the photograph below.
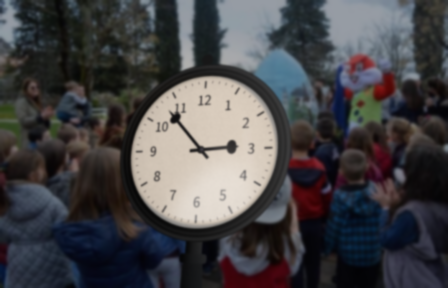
2:53
